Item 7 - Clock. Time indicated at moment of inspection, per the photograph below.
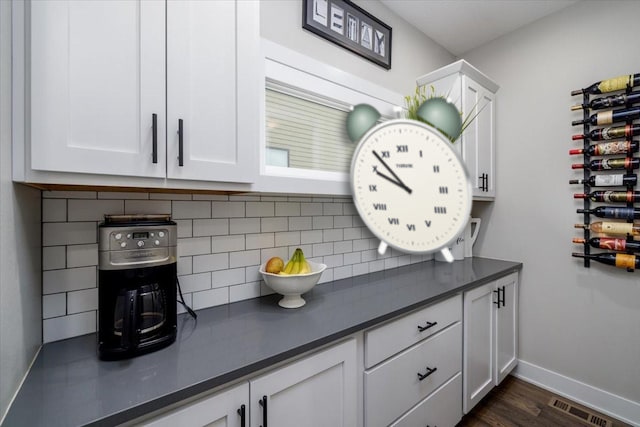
9:53
